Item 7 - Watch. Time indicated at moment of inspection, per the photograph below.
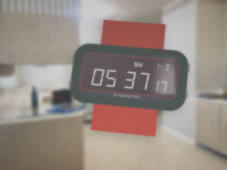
5:37:17
